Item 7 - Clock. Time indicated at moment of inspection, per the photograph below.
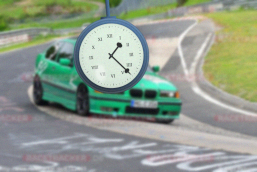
1:23
